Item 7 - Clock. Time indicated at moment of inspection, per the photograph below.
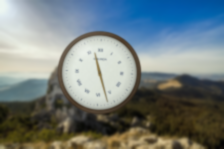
11:27
